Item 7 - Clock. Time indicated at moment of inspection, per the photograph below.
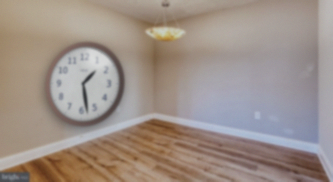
1:28
